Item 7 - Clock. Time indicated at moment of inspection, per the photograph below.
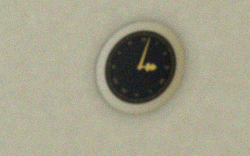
3:02
